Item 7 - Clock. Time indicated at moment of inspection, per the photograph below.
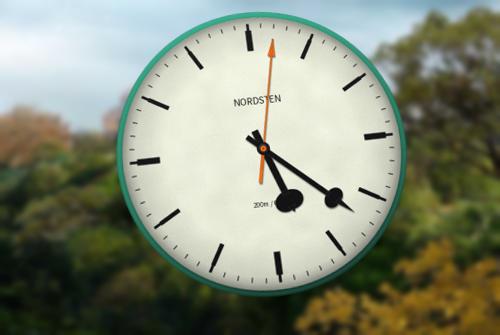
5:22:02
